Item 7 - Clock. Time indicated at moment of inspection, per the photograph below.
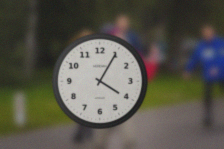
4:05
